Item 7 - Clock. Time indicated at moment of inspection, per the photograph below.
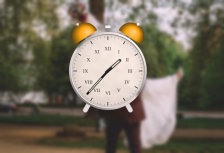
1:37
